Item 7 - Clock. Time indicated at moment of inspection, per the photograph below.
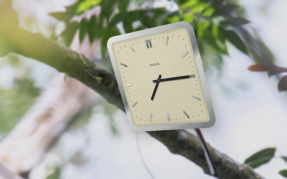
7:15
